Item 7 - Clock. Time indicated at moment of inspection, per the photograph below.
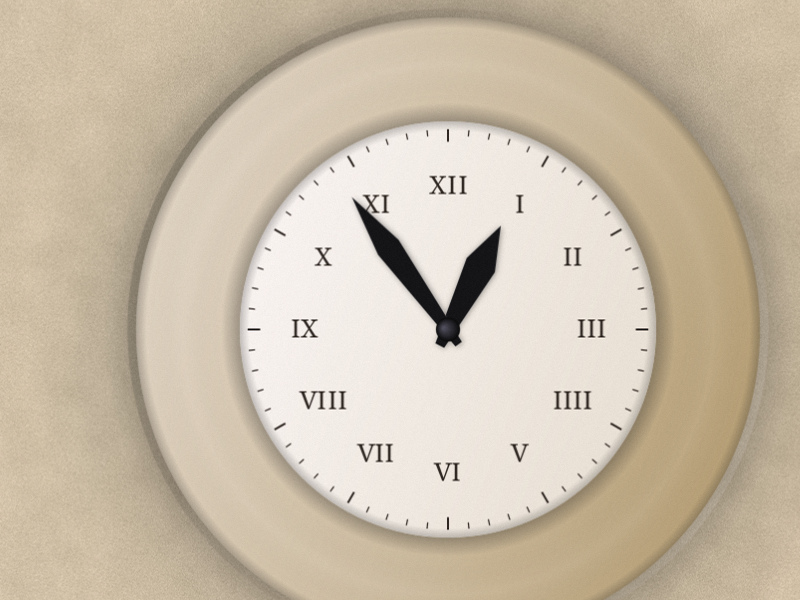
12:54
